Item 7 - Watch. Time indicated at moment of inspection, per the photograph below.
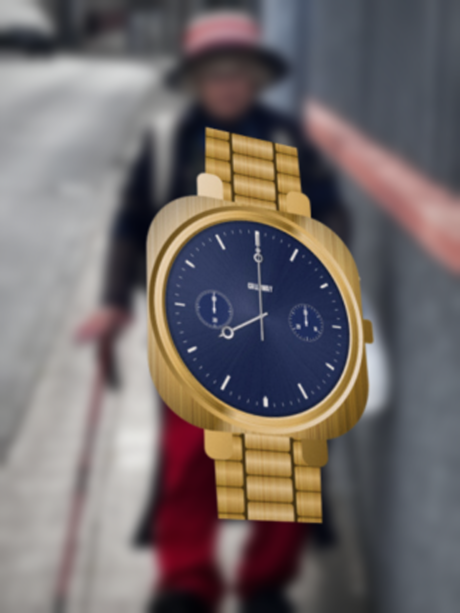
8:00
